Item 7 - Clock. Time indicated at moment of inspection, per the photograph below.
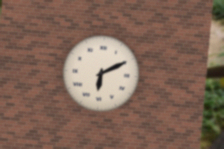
6:10
